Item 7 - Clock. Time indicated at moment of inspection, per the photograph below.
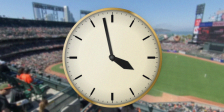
3:58
